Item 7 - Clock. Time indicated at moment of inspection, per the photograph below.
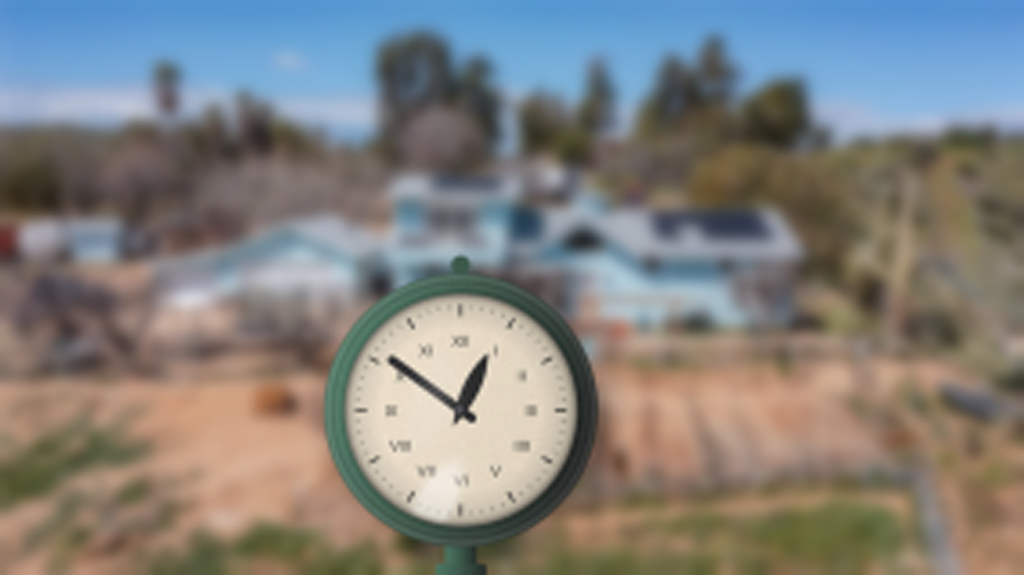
12:51
